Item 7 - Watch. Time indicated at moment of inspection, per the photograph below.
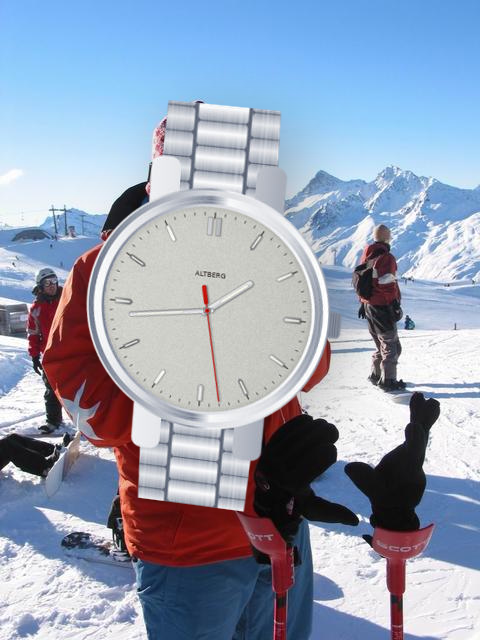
1:43:28
